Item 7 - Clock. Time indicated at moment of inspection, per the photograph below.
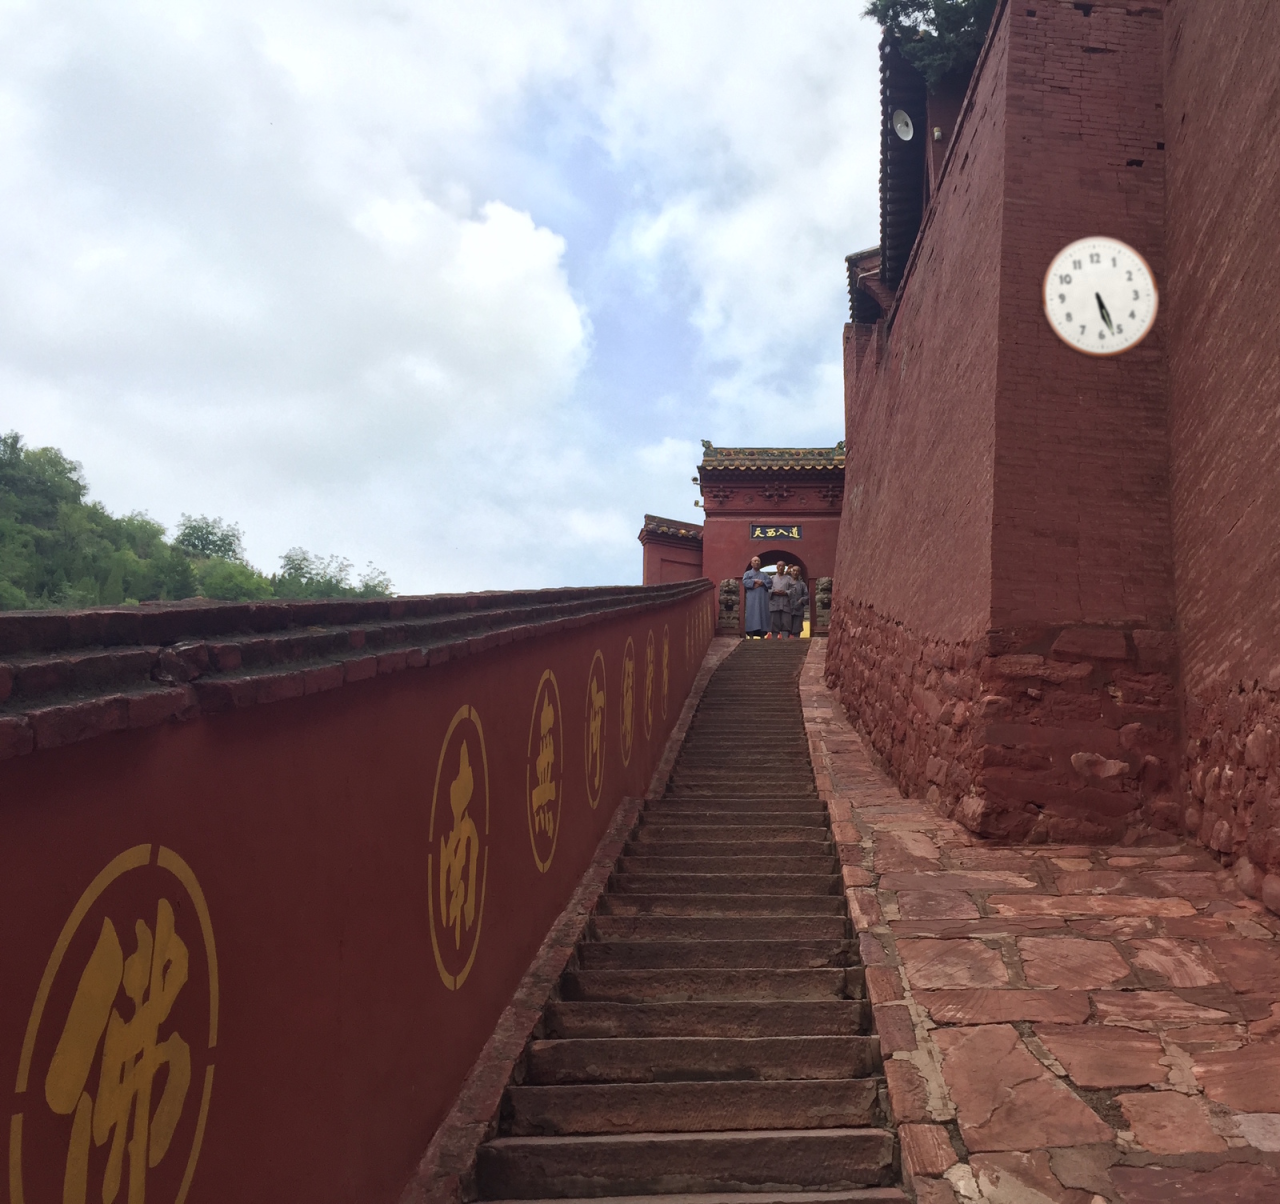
5:27
